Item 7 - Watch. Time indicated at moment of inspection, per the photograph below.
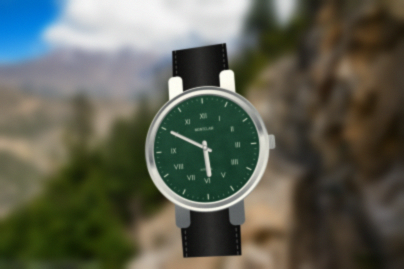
5:50
